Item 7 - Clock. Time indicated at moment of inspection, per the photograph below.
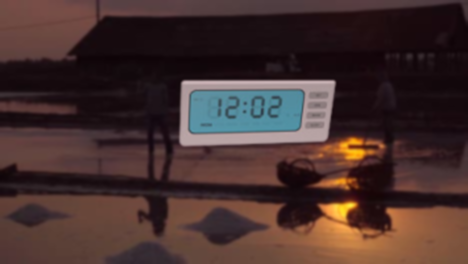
12:02
